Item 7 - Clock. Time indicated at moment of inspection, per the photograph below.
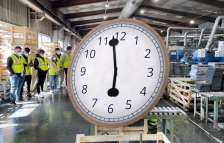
5:58
